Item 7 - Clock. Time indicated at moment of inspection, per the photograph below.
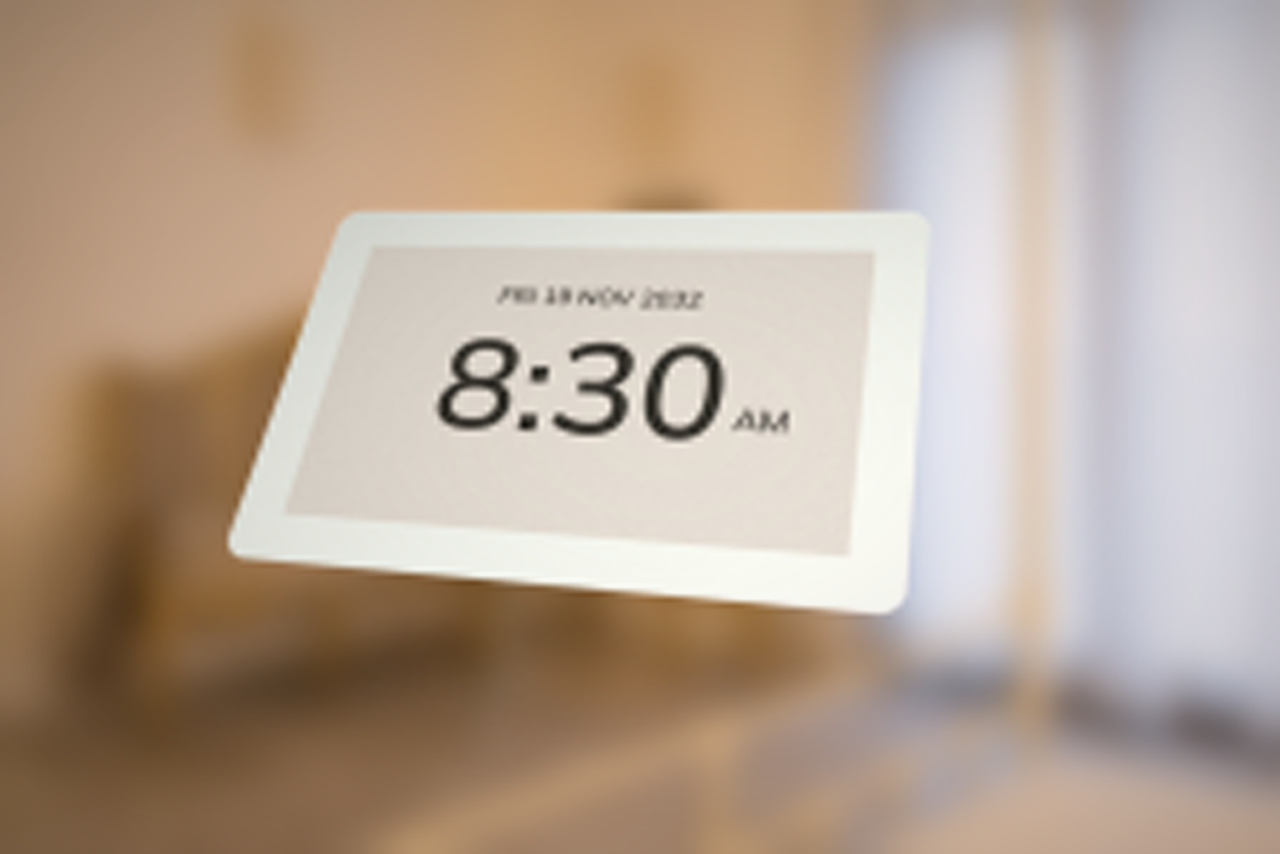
8:30
